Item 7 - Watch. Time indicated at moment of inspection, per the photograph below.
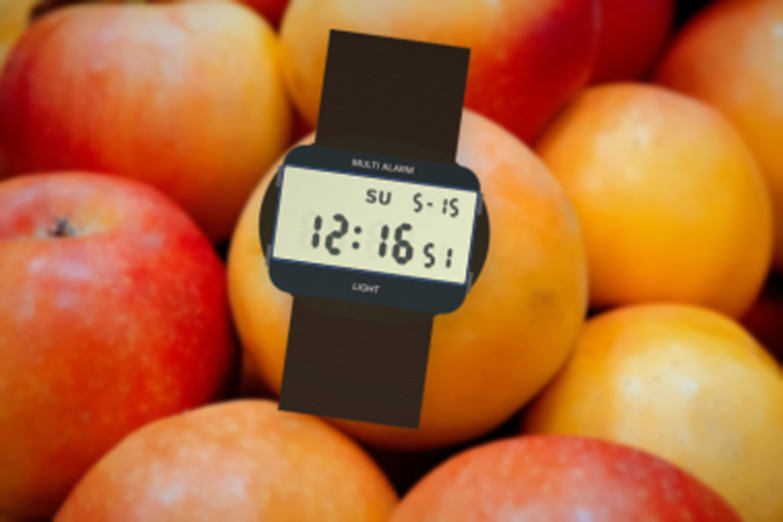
12:16:51
